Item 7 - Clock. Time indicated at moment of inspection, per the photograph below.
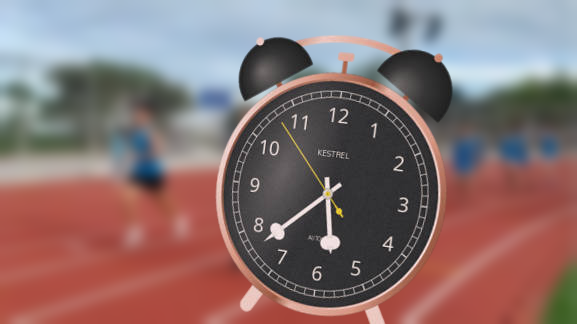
5:37:53
